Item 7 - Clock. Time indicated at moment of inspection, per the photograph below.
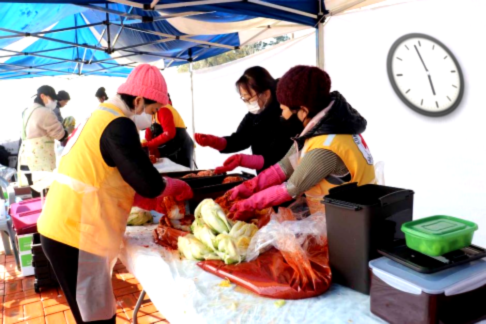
5:58
